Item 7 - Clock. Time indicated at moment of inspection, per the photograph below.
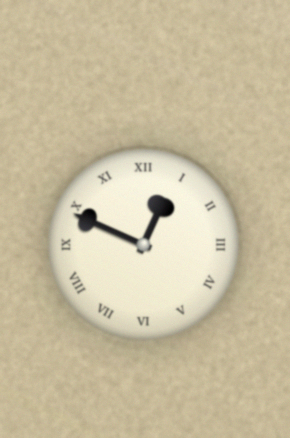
12:49
